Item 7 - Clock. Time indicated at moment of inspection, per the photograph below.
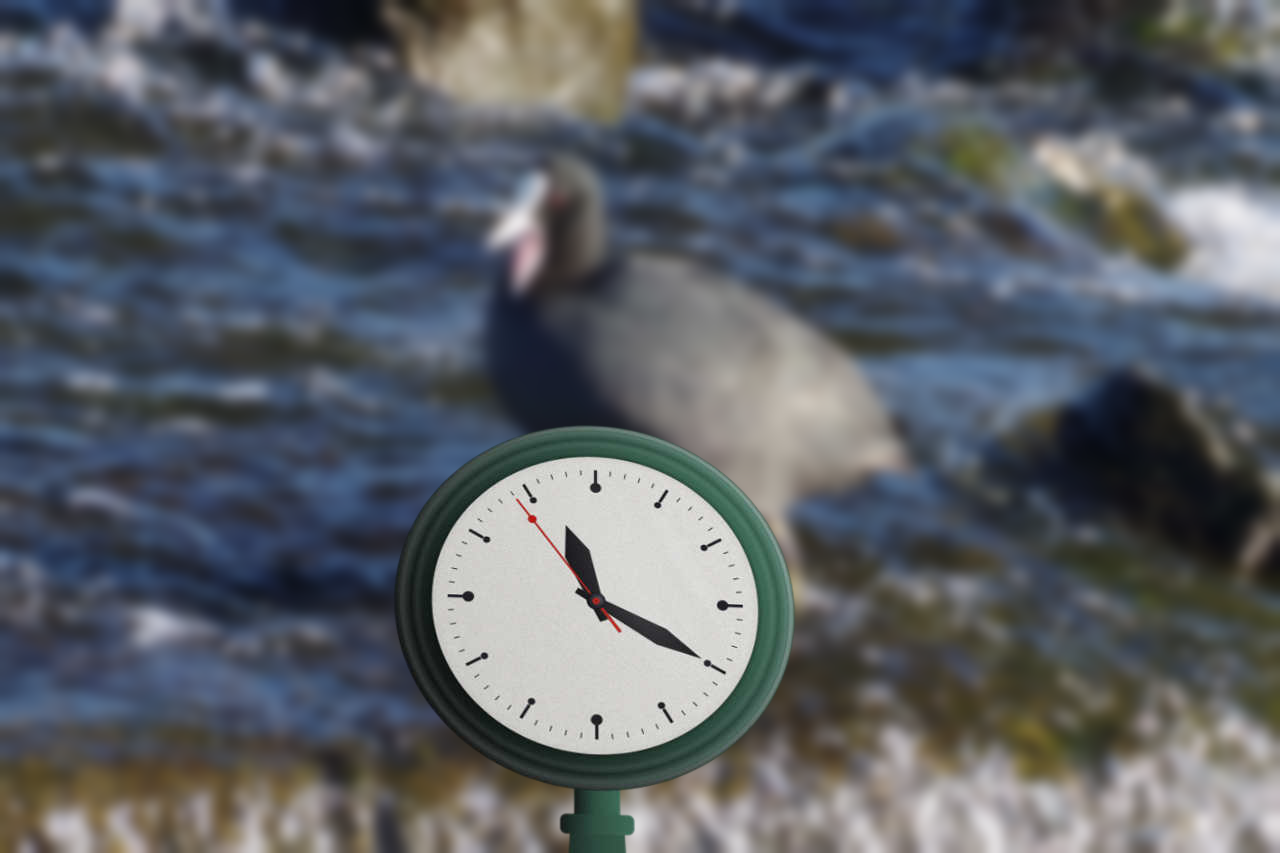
11:19:54
